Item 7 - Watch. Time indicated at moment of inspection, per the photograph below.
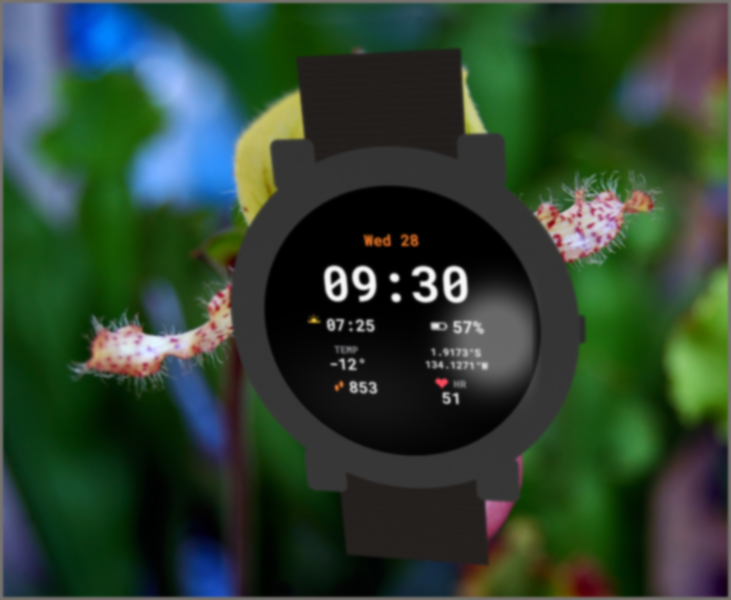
9:30
